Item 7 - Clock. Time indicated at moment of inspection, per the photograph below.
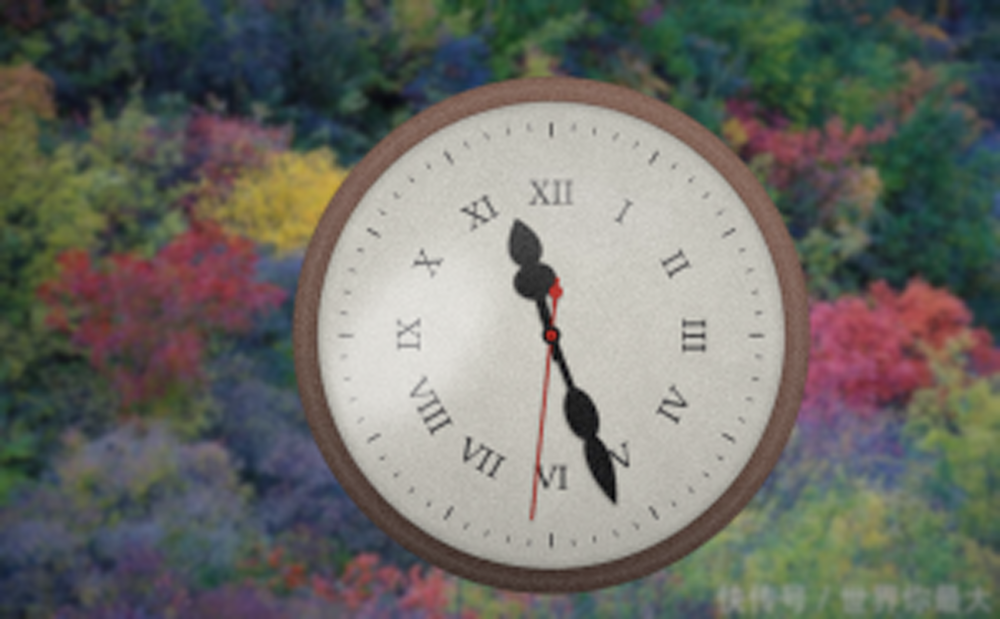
11:26:31
